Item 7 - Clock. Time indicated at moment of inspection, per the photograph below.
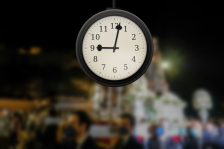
9:02
